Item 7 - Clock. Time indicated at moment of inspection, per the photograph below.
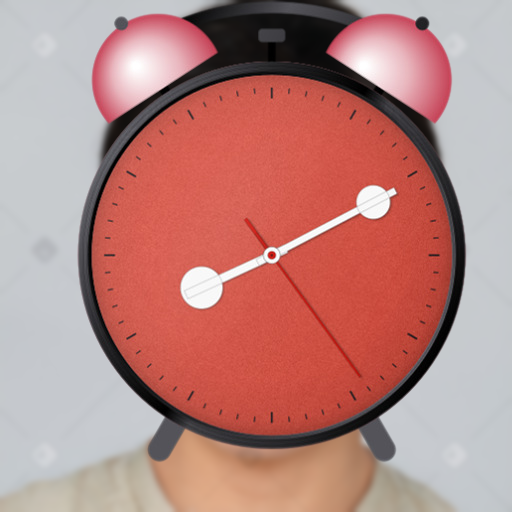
8:10:24
